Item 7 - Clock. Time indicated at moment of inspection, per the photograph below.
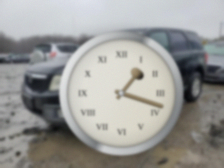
1:18
